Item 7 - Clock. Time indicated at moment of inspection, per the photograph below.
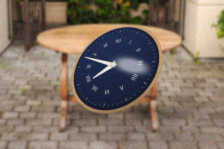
7:48
